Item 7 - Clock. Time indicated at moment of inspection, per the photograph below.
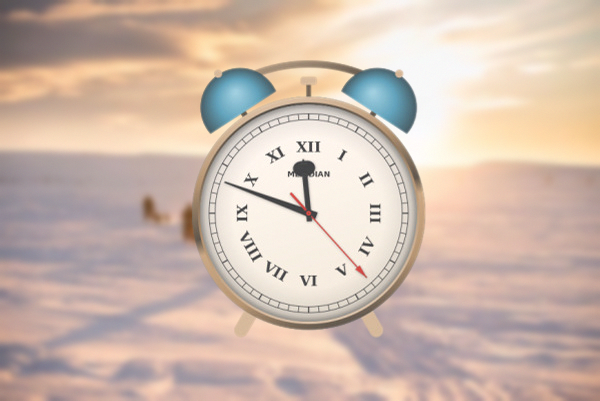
11:48:23
